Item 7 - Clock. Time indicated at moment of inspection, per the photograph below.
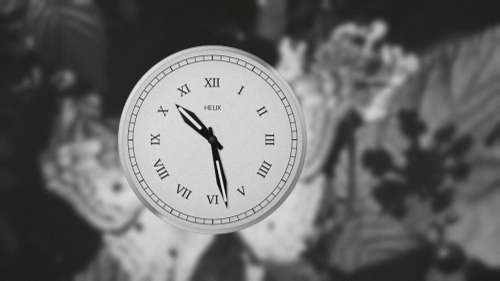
10:28
